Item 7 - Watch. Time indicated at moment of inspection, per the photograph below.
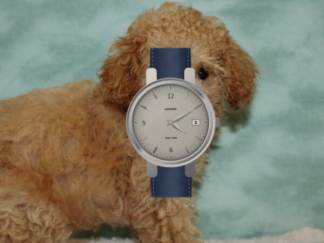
4:10
